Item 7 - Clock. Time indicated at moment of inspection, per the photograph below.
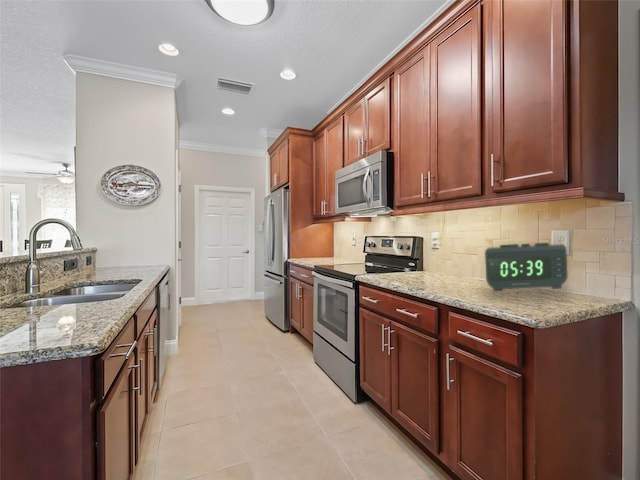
5:39
